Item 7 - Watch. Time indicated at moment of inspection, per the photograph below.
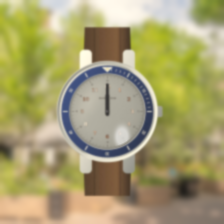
12:00
